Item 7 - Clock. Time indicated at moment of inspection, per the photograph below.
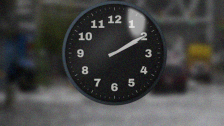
2:10
